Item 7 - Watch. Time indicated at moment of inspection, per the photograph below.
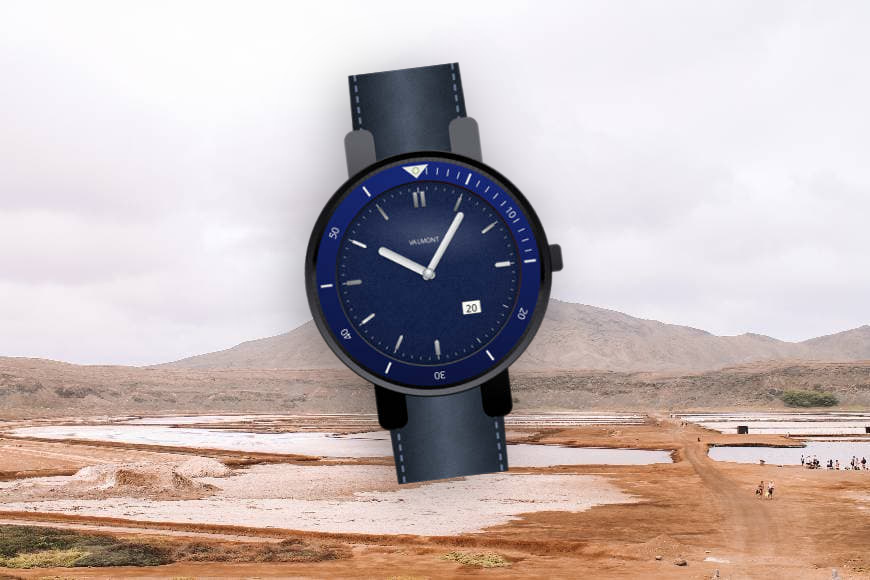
10:06
